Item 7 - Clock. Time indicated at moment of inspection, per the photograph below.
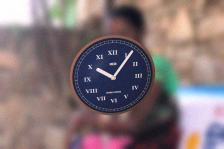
10:06
